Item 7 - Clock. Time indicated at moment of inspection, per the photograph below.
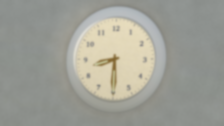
8:30
